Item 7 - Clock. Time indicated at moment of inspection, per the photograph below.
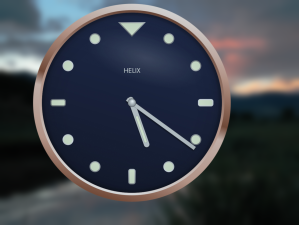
5:21
